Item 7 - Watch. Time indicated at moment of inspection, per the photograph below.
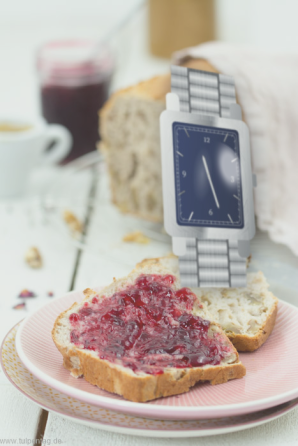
11:27
